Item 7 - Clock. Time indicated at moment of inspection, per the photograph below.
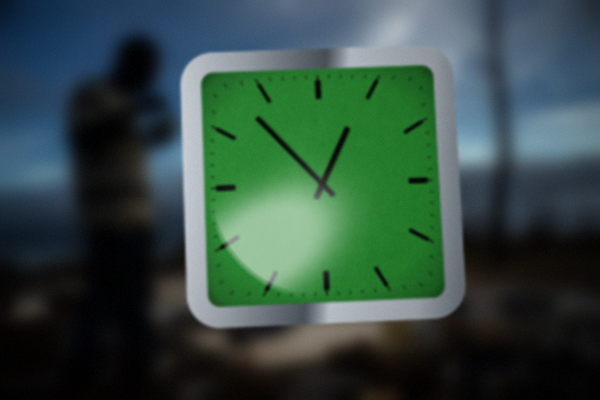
12:53
